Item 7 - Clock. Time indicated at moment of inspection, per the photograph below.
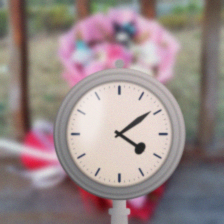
4:09
